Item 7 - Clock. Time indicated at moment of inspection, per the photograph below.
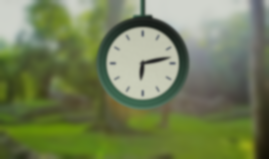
6:13
